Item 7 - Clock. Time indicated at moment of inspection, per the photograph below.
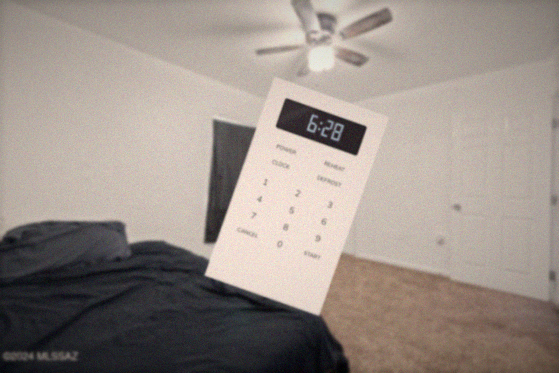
6:28
